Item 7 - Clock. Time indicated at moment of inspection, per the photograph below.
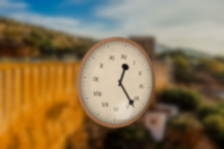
12:23
